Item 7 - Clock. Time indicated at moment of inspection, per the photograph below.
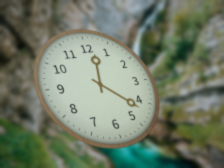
12:22
